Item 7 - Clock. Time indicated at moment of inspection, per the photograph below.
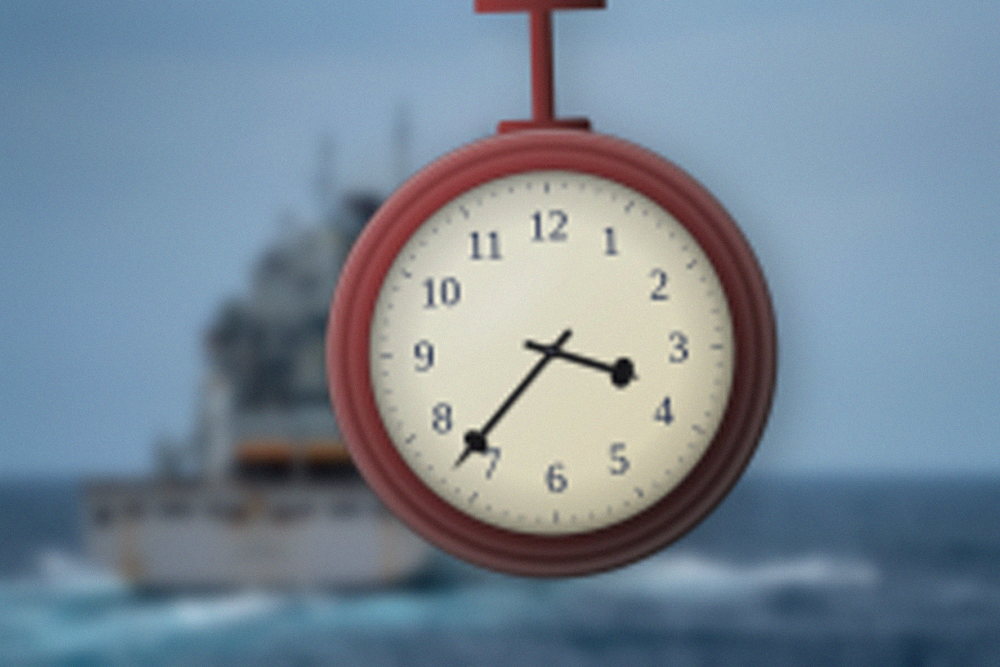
3:37
